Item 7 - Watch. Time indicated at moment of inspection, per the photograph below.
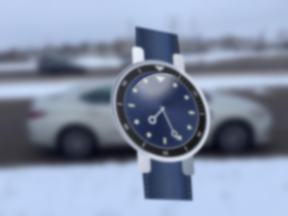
7:26
